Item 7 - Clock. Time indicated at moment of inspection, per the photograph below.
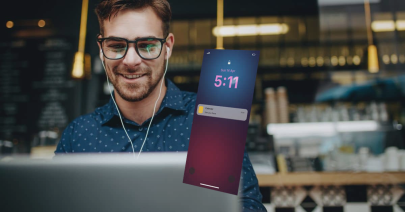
5:11
